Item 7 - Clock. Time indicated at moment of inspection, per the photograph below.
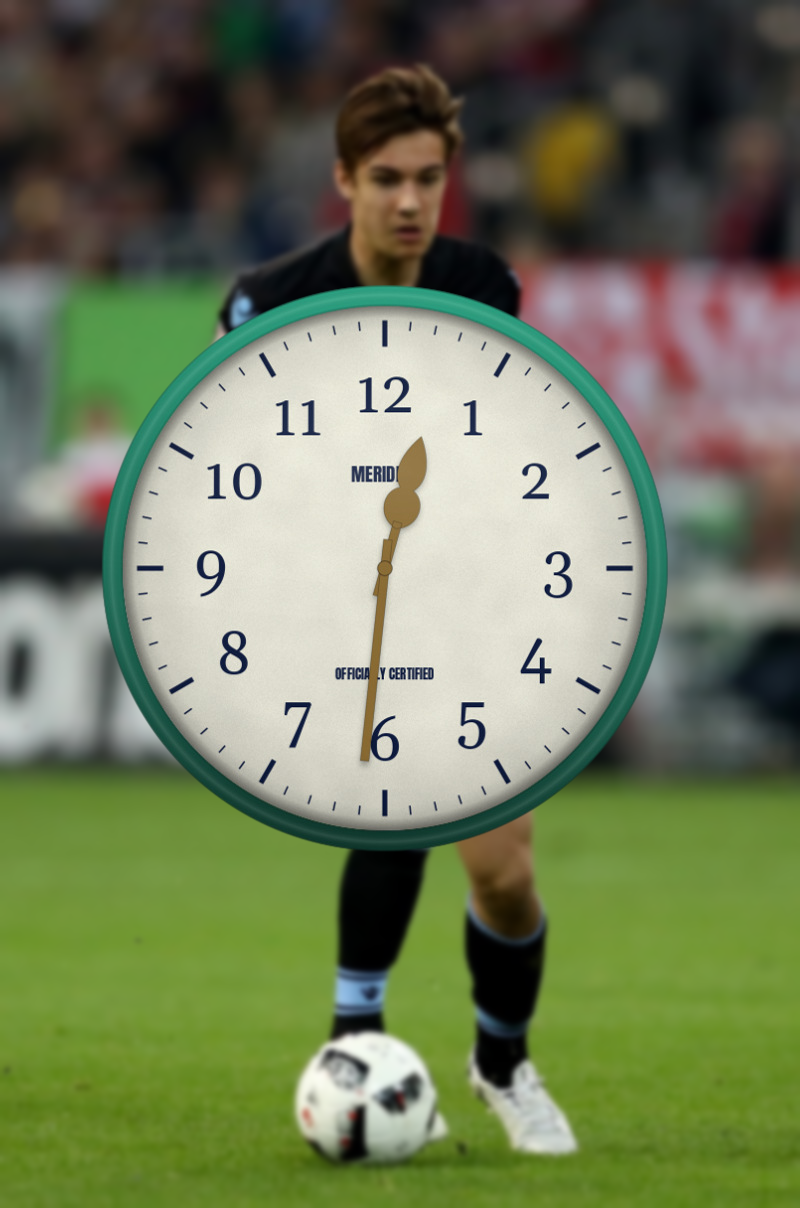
12:31
